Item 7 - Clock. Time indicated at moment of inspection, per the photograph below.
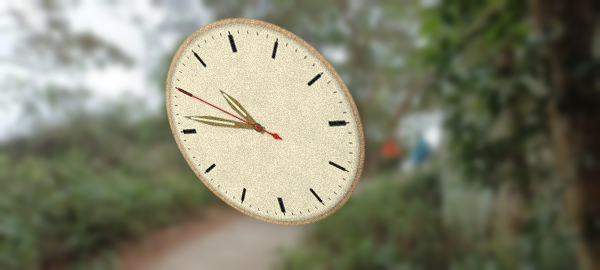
10:46:50
